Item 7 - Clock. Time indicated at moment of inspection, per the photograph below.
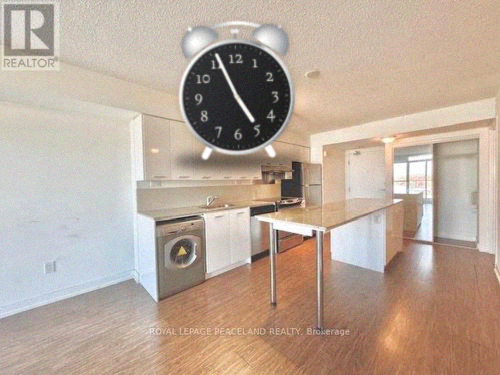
4:56
